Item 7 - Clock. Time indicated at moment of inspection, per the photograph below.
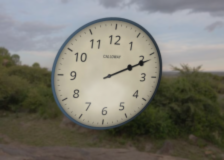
2:11
